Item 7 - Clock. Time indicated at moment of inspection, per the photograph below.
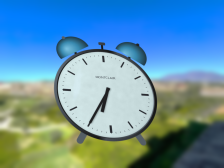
6:35
